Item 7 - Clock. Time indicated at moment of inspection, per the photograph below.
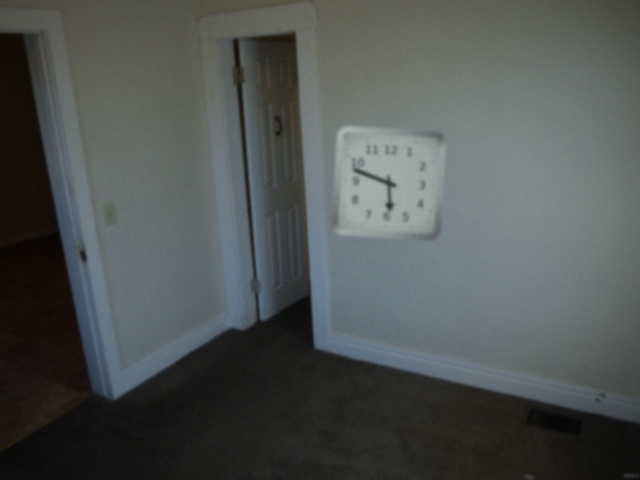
5:48
